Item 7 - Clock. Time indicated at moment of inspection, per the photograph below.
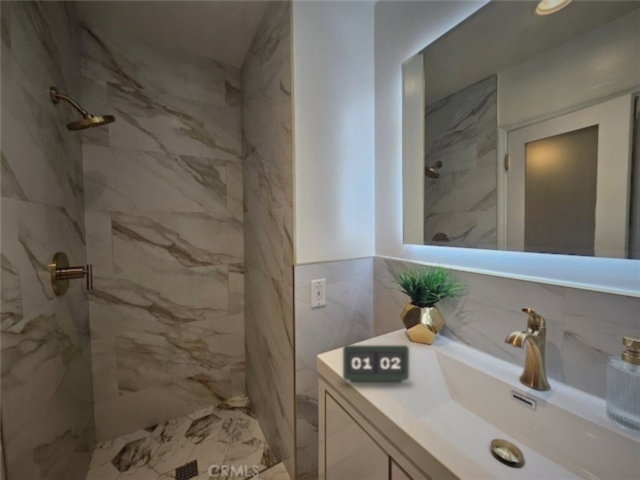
1:02
